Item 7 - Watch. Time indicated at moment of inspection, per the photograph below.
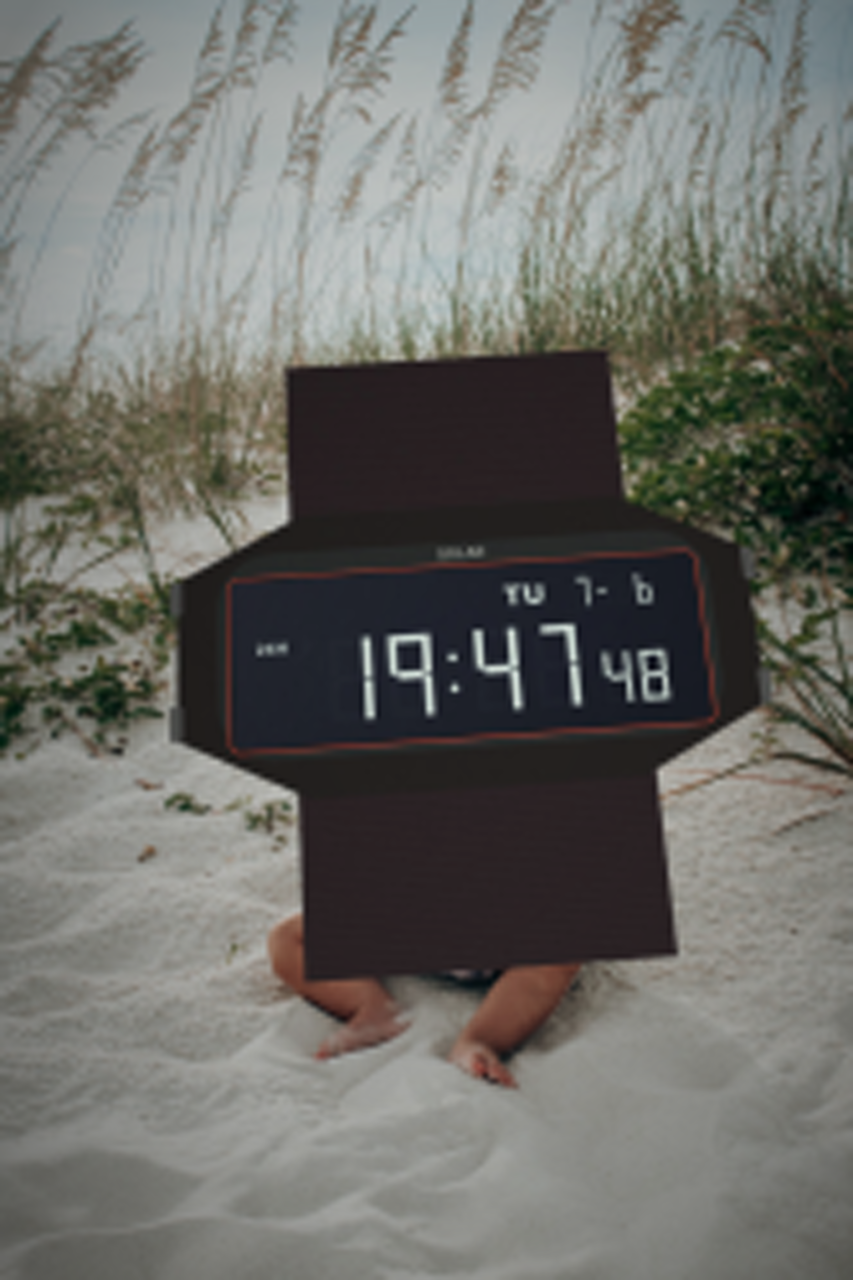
19:47:48
